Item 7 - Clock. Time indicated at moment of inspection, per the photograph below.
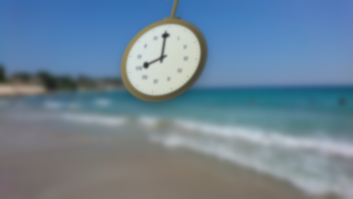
7:59
